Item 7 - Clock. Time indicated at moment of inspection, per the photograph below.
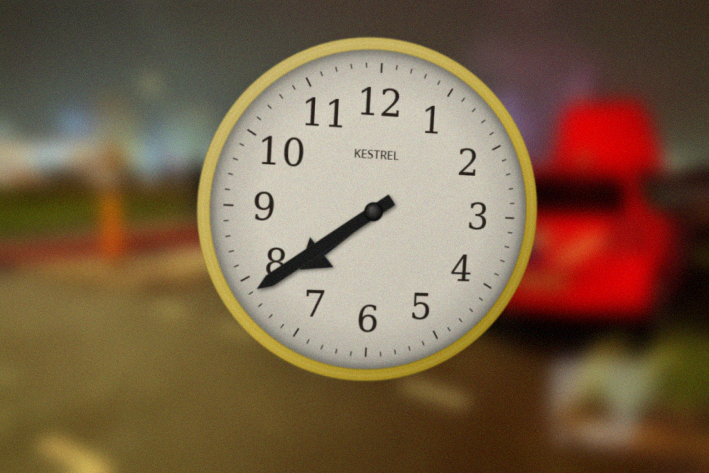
7:39
